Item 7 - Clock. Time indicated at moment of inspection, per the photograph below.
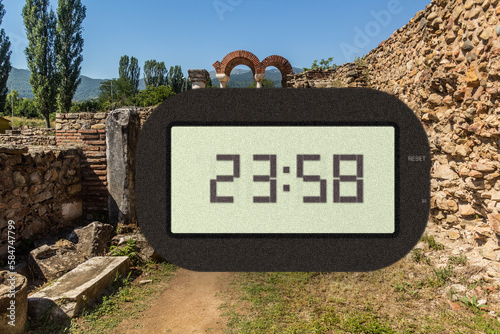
23:58
